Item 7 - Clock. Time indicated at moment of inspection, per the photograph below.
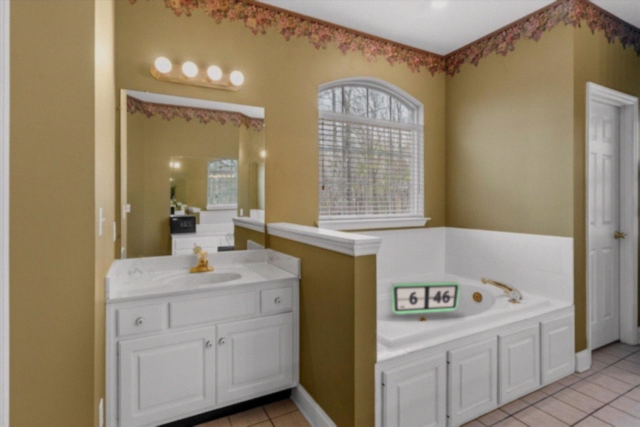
6:46
